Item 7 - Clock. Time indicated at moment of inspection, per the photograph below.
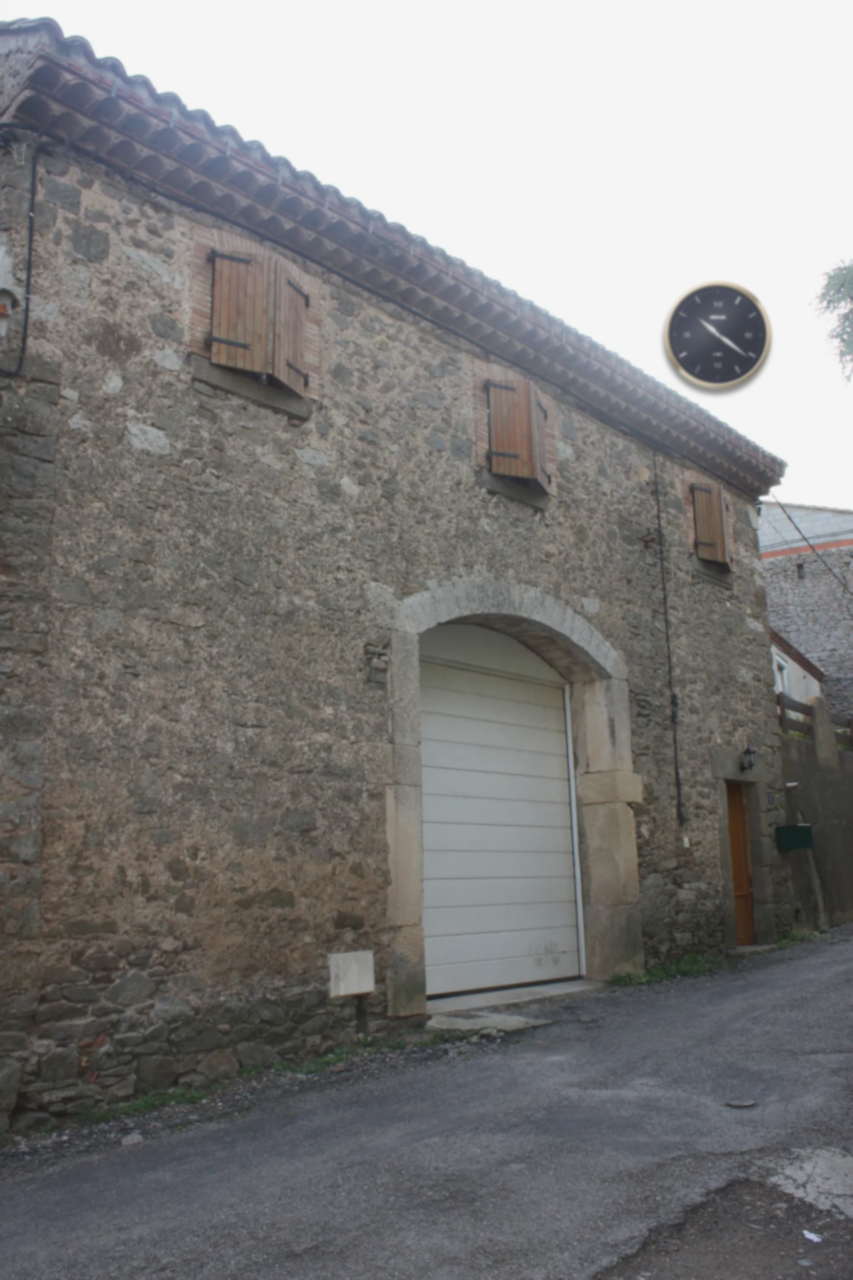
10:21
